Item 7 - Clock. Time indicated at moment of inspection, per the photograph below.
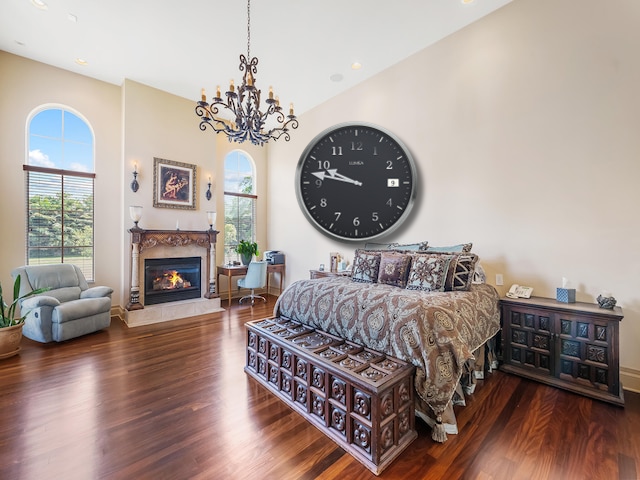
9:47
